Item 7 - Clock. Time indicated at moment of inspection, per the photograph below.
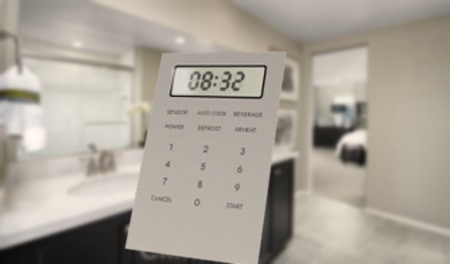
8:32
